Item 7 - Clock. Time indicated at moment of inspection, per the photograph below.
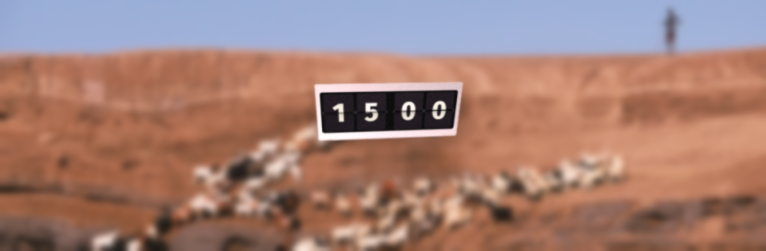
15:00
